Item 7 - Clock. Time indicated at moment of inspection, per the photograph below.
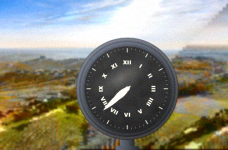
7:38
